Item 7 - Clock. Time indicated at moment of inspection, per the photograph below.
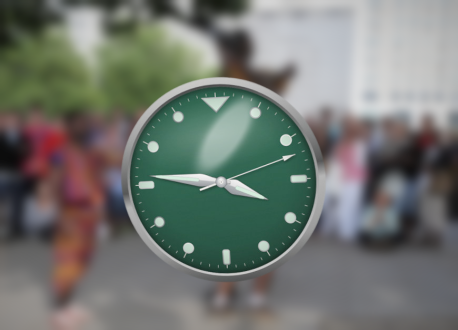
3:46:12
